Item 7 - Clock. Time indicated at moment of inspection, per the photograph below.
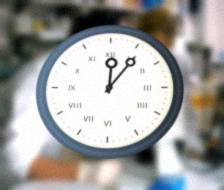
12:06
